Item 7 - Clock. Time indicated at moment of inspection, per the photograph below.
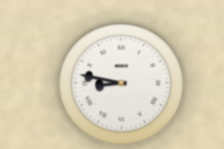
8:47
